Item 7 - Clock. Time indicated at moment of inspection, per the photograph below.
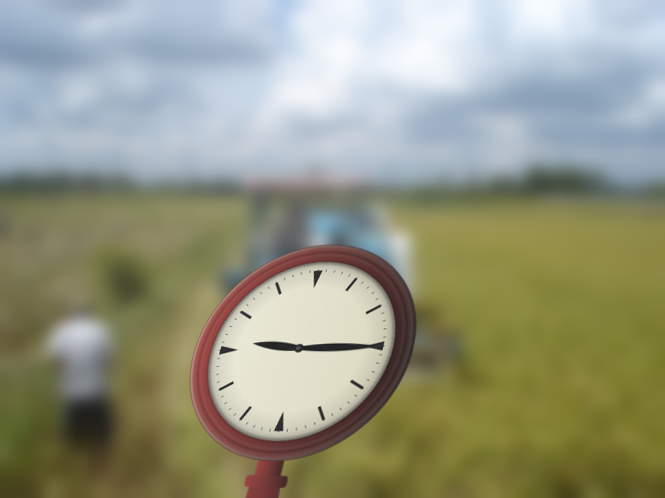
9:15
